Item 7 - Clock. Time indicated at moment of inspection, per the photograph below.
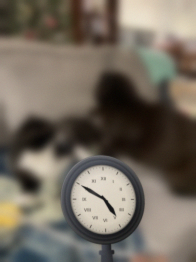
4:50
